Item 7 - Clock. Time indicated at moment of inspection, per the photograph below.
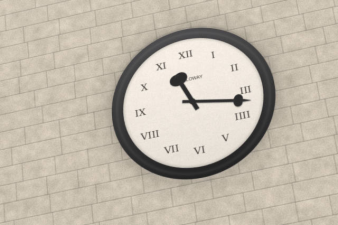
11:17
